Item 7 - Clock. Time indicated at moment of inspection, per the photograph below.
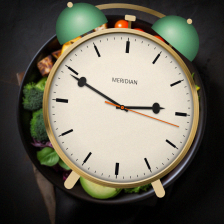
2:49:17
